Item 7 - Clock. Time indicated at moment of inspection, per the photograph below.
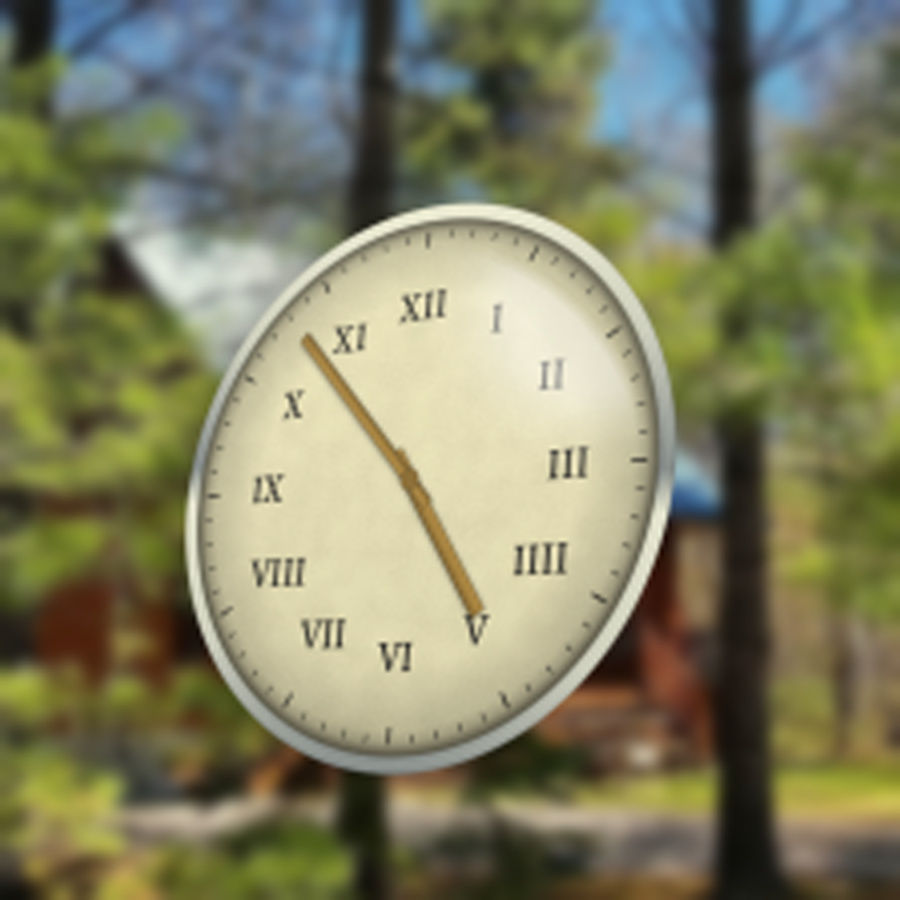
4:53
